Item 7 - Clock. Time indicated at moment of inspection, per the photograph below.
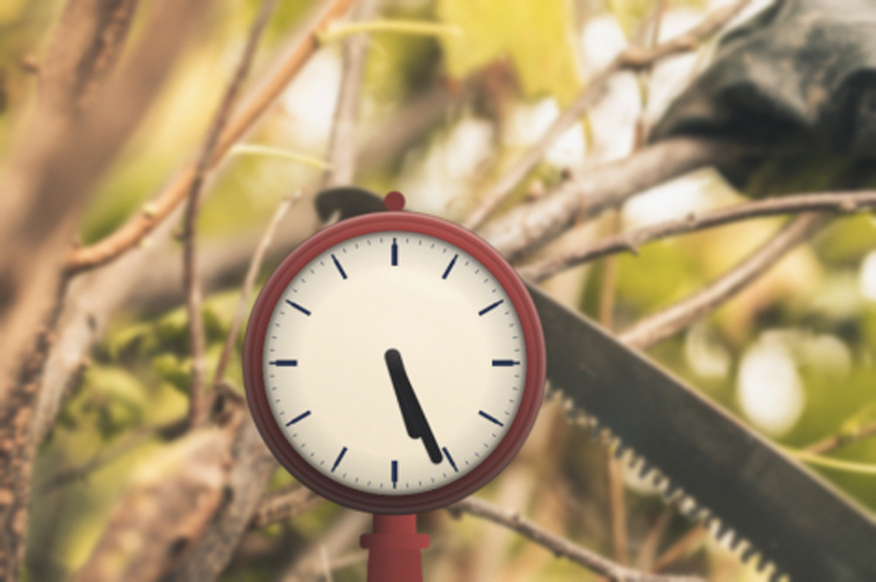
5:26
